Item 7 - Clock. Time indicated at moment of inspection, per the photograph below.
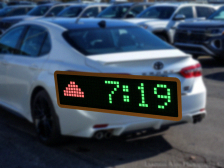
7:19
